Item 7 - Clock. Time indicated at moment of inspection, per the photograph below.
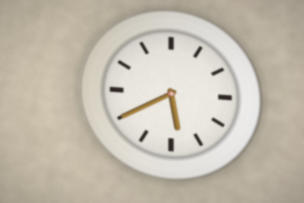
5:40
